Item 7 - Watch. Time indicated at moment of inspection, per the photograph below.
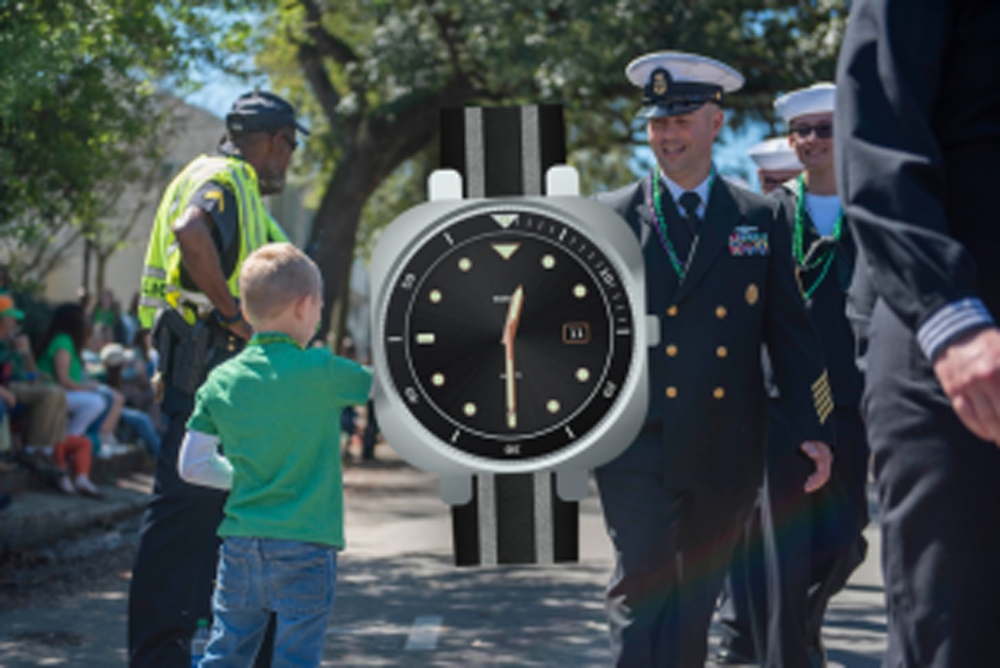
12:30
